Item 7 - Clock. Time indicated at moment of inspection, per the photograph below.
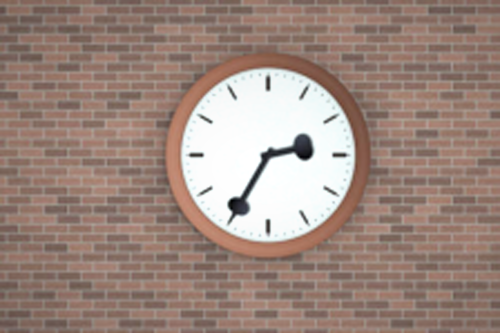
2:35
